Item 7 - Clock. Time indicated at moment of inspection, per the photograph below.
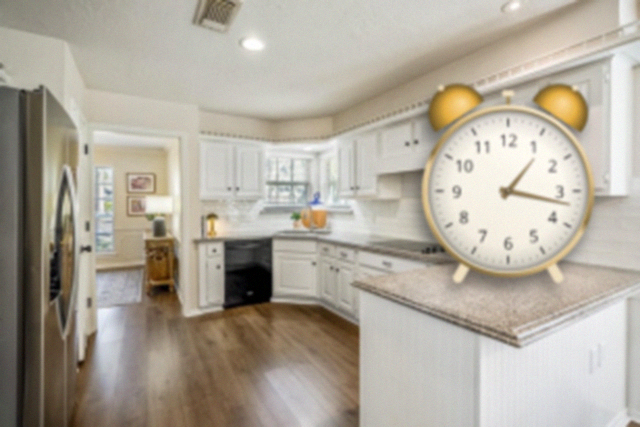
1:17
